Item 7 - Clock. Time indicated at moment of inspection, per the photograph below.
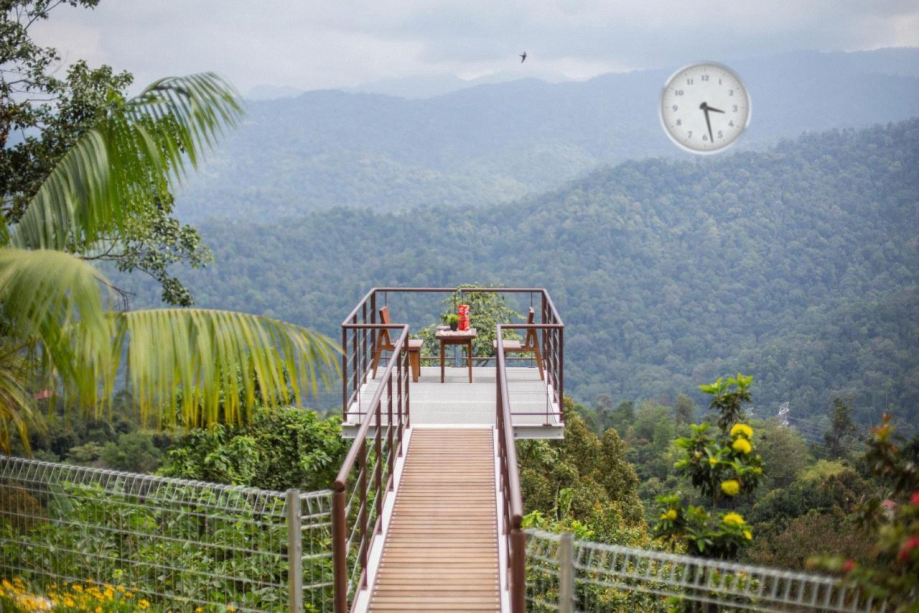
3:28
